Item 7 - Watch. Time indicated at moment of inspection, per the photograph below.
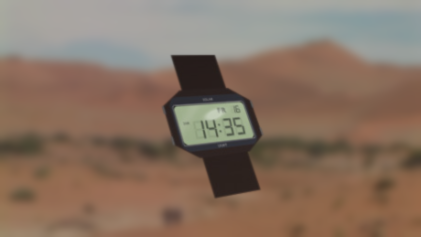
14:35
